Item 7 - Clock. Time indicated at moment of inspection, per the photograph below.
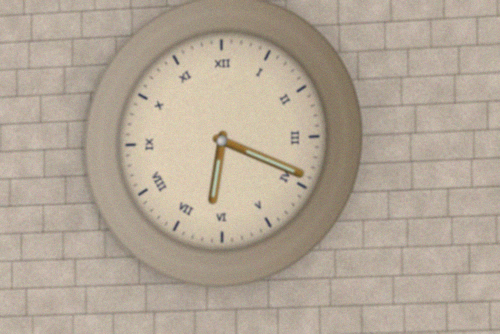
6:19
